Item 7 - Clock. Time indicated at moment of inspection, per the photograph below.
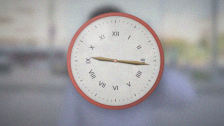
9:16
